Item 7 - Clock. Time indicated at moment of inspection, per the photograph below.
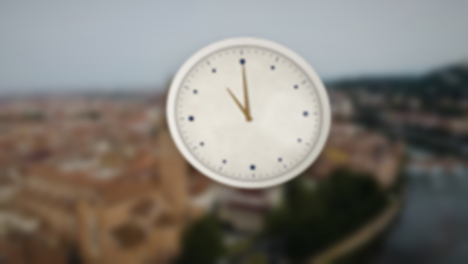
11:00
